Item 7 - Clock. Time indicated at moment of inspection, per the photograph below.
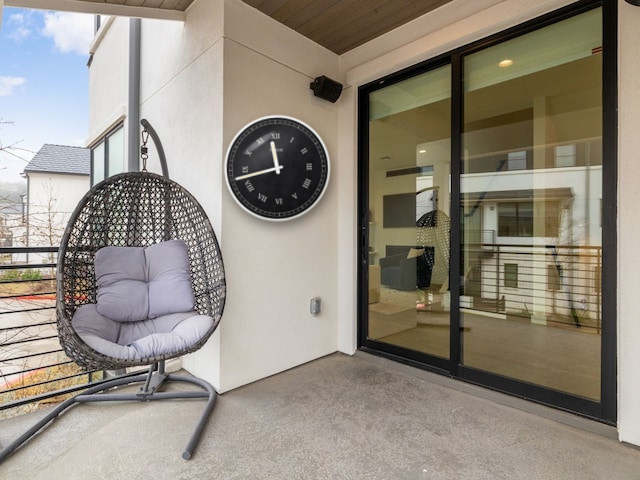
11:43
